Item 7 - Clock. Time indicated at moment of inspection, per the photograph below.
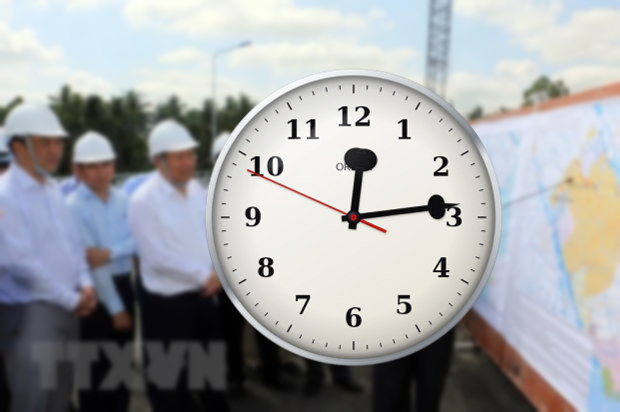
12:13:49
